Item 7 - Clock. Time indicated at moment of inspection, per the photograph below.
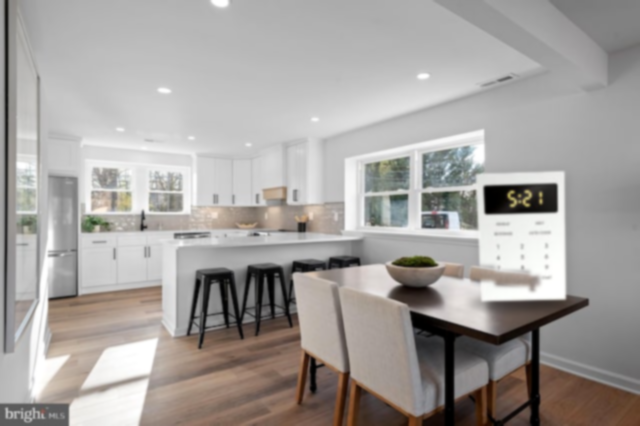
5:21
